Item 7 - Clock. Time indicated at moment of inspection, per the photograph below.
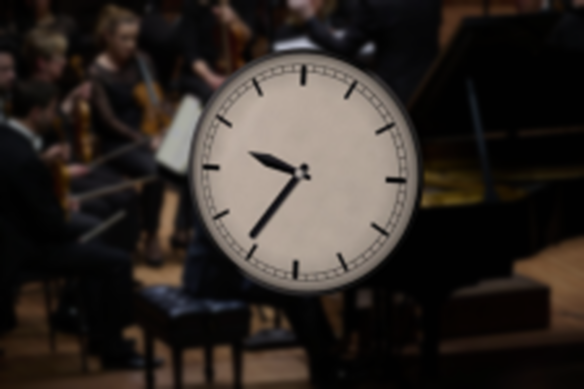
9:36
